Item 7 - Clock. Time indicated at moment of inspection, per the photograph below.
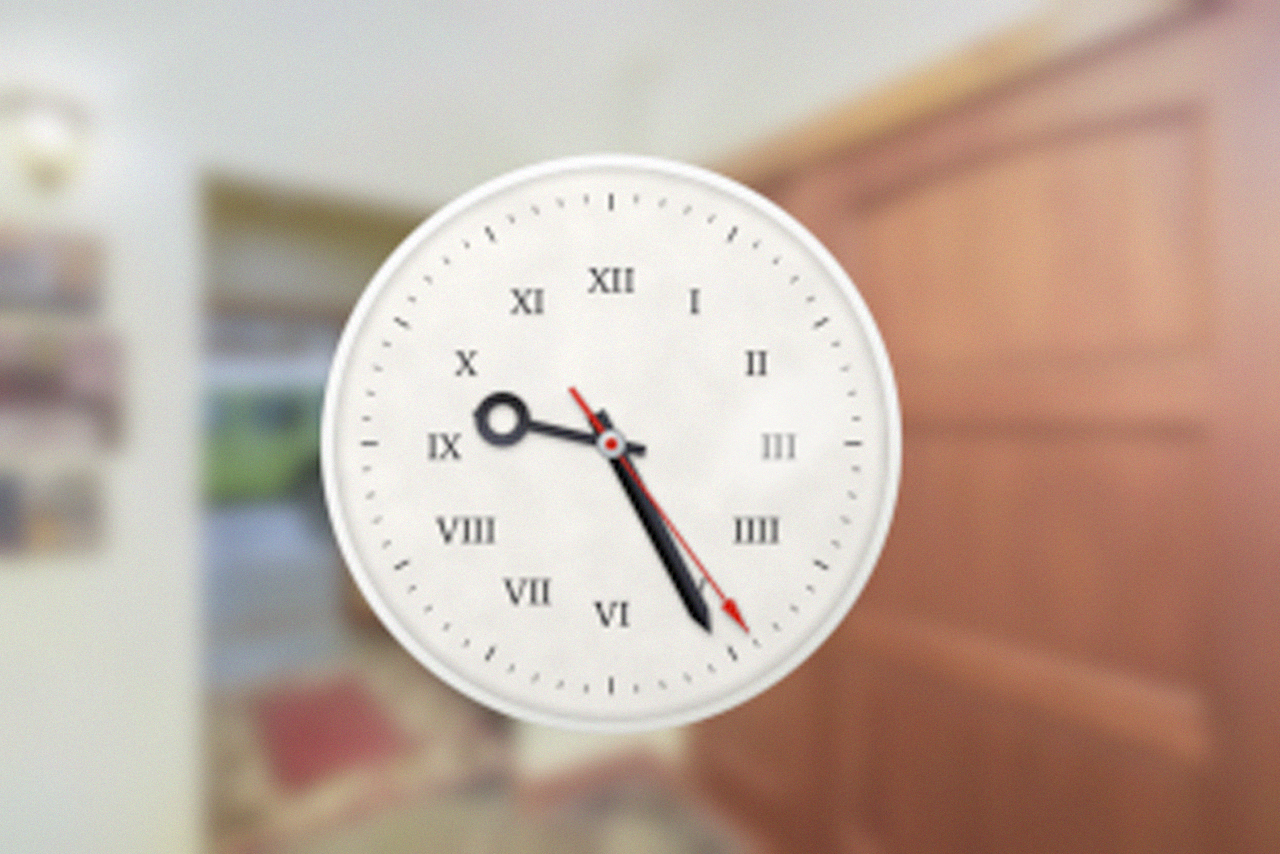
9:25:24
